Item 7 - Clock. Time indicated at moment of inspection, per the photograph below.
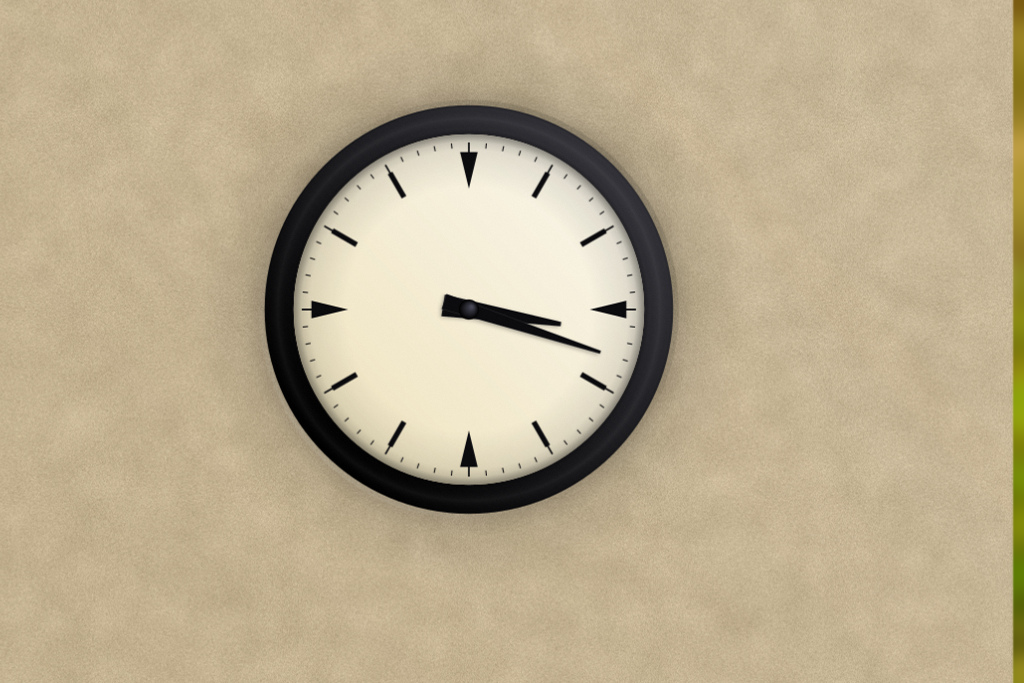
3:18
